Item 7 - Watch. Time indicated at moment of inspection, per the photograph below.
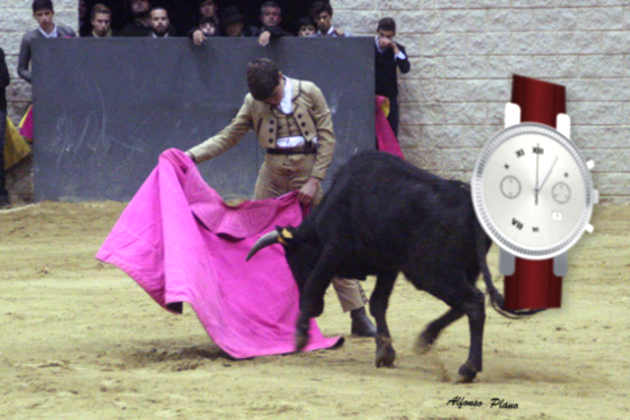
1:05
